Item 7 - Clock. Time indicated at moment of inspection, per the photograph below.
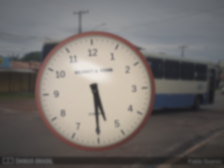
5:30
